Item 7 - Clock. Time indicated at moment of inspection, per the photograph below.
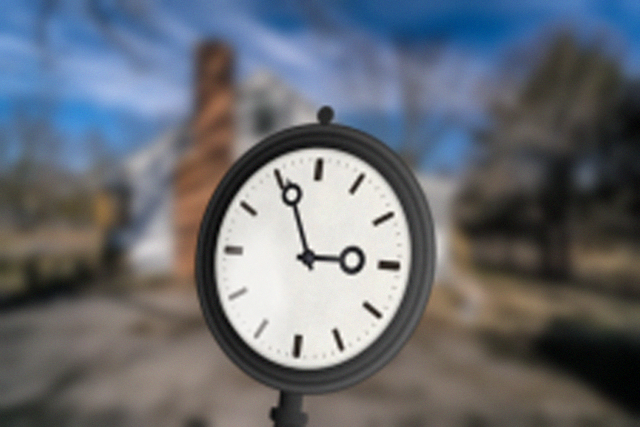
2:56
